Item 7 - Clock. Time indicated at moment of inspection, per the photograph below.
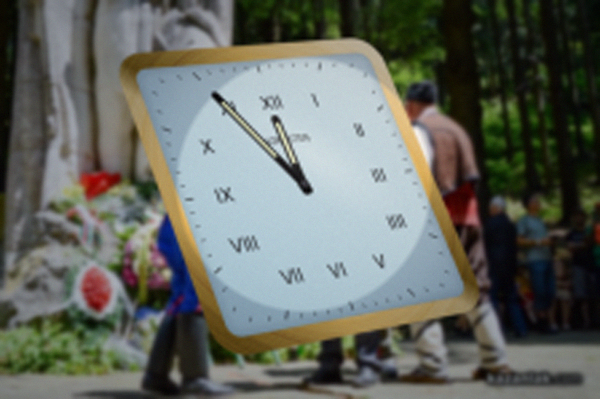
11:55
